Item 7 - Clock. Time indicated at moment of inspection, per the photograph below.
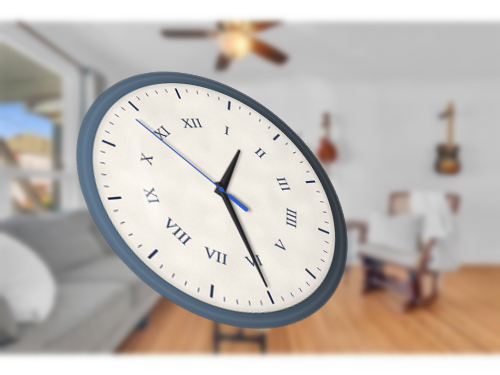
1:29:54
